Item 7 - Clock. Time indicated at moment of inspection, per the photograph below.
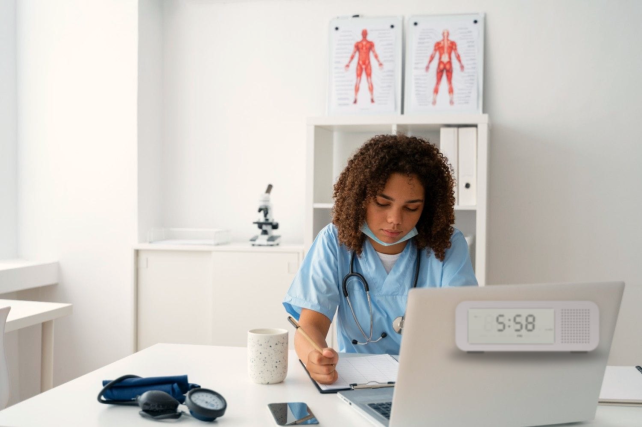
5:58
